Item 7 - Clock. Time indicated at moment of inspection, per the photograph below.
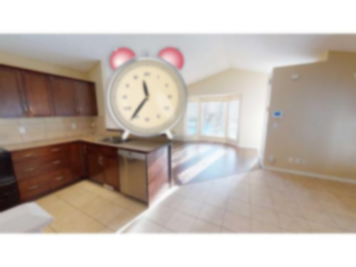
11:36
